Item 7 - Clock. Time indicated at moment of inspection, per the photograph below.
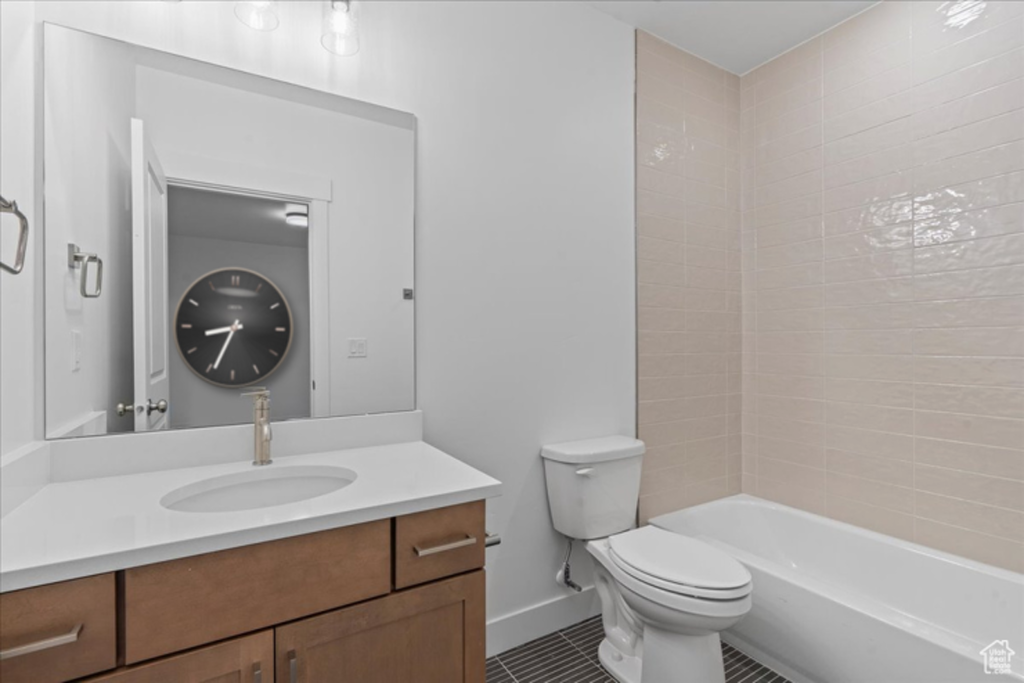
8:34
